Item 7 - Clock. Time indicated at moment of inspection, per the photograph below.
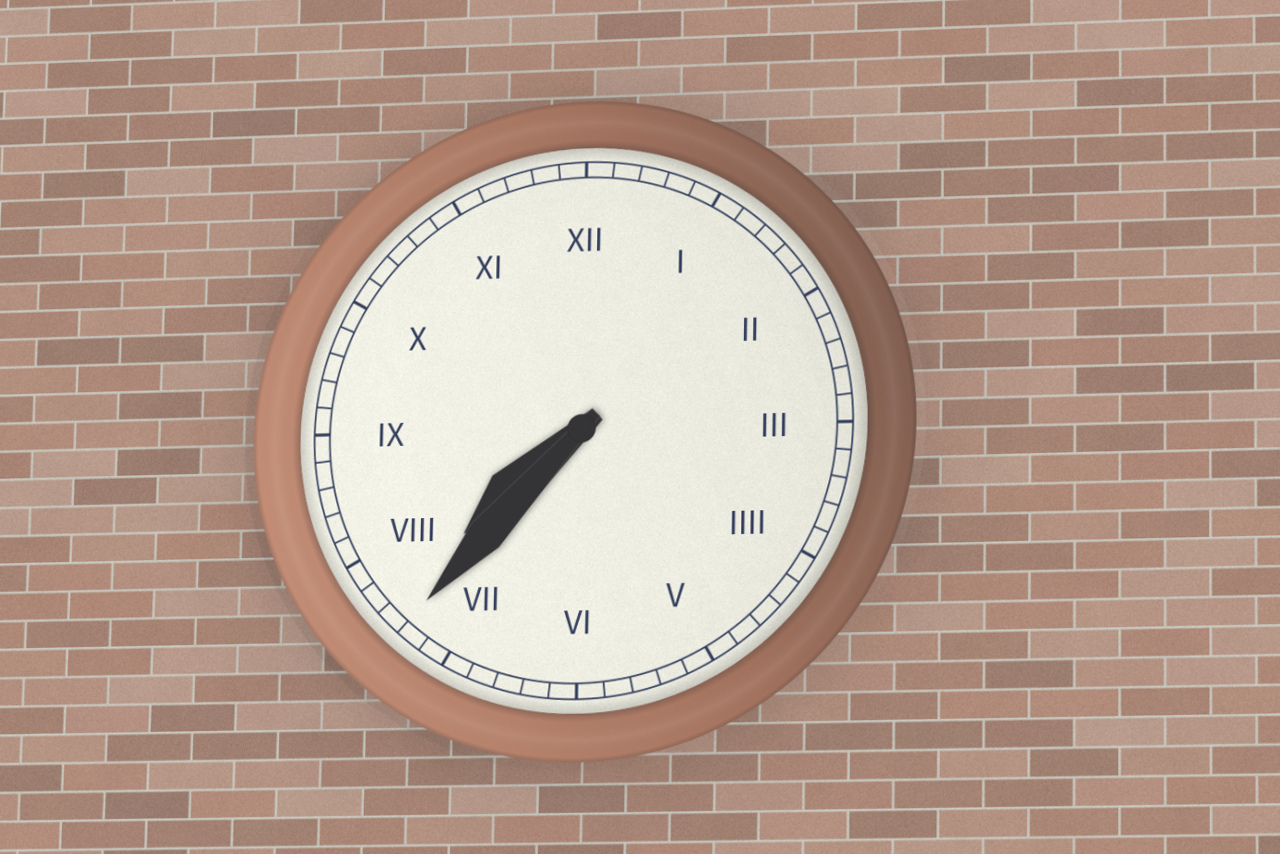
7:37
